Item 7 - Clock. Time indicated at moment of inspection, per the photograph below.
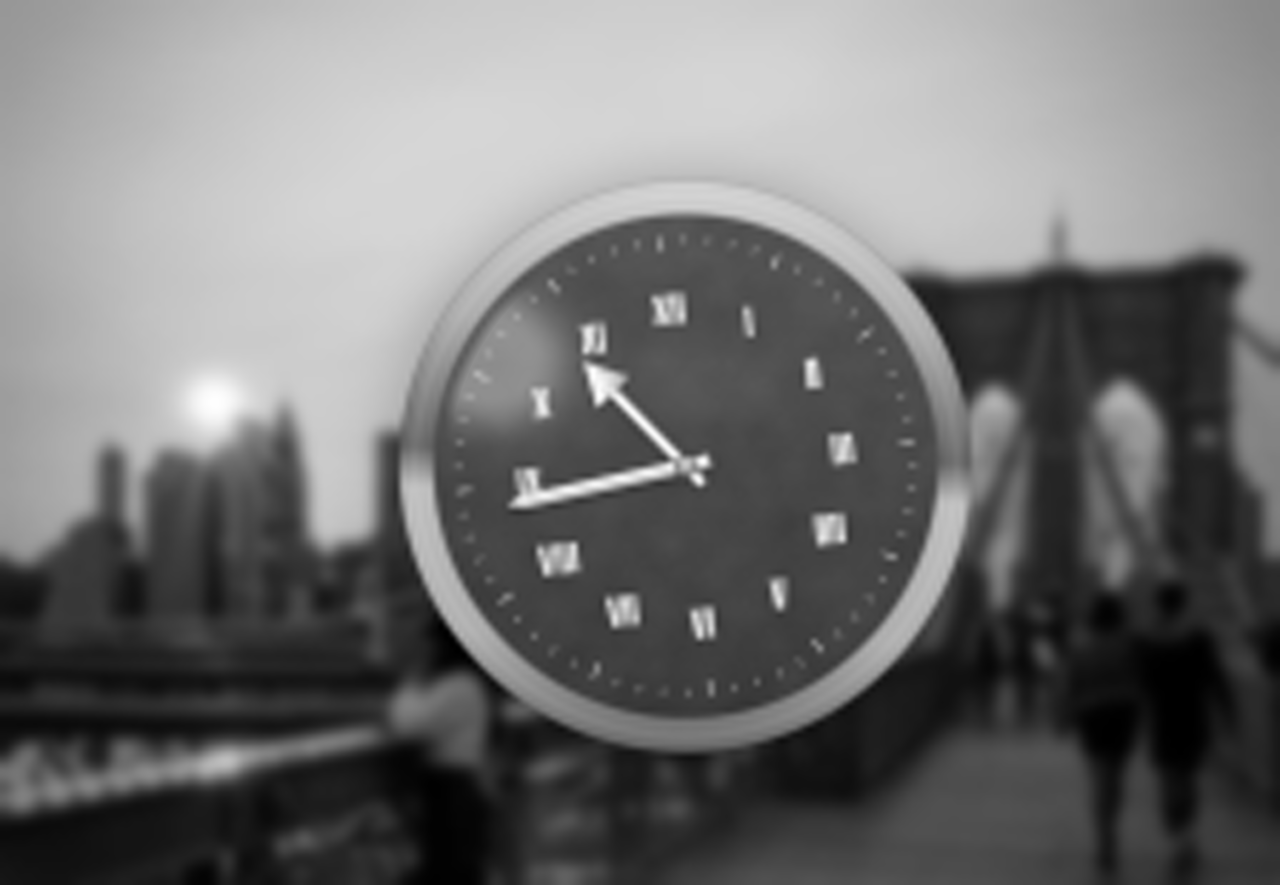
10:44
